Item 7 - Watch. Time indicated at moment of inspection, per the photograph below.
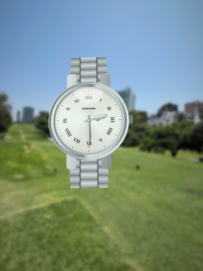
2:30
